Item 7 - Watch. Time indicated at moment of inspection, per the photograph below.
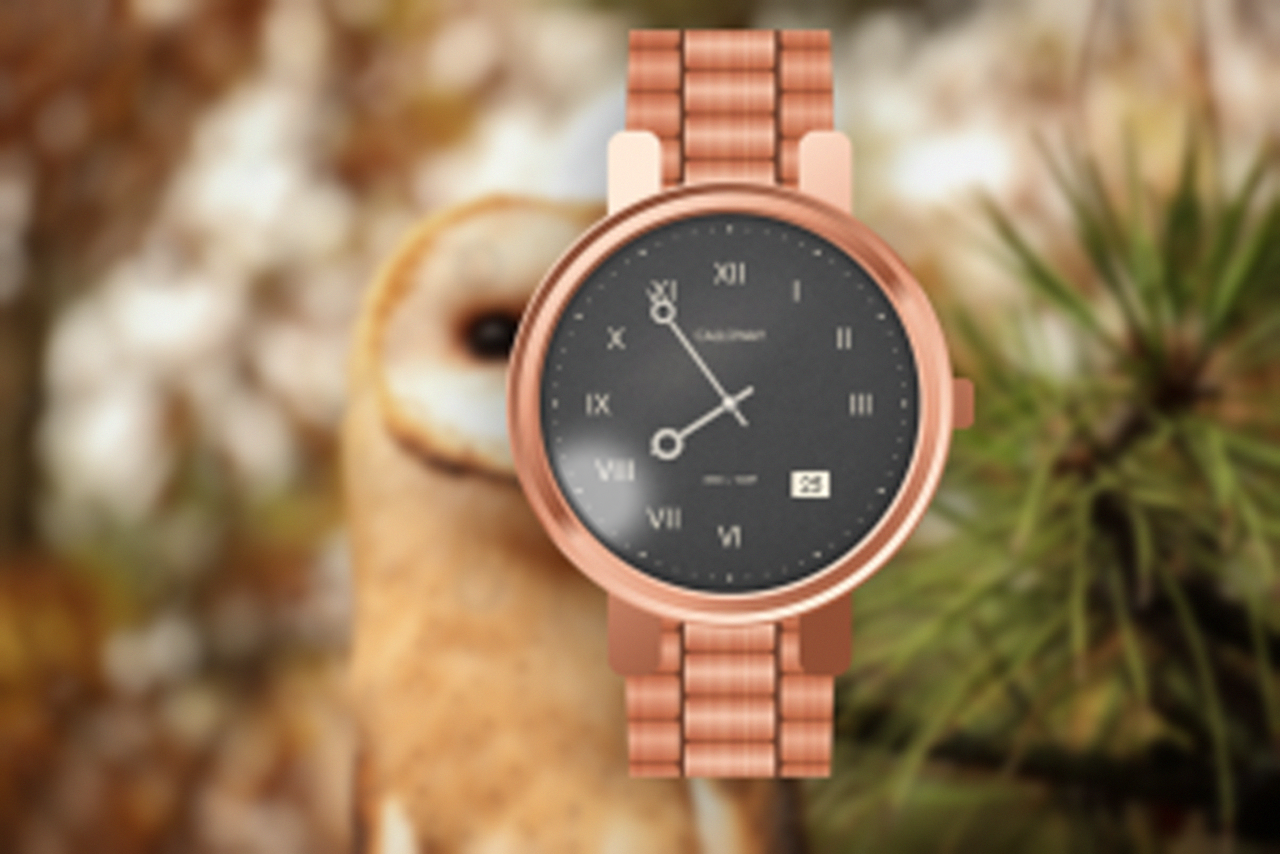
7:54
